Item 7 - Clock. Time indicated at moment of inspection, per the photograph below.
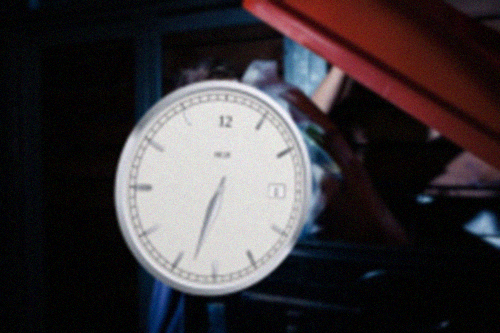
6:33
